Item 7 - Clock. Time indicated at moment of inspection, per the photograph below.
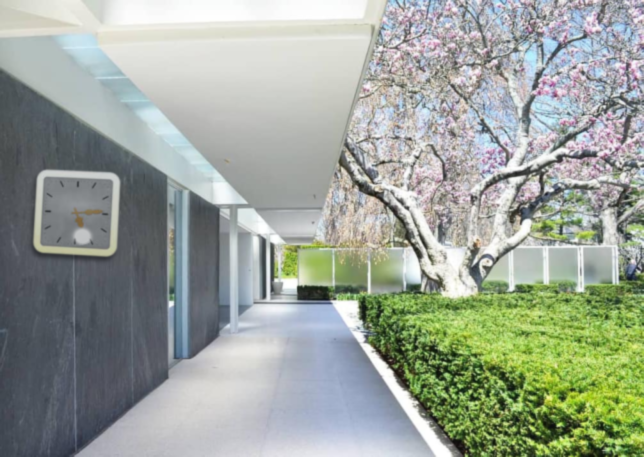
5:14
